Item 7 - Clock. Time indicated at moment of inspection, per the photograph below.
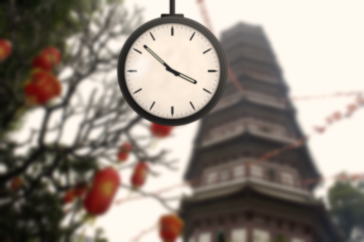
3:52
